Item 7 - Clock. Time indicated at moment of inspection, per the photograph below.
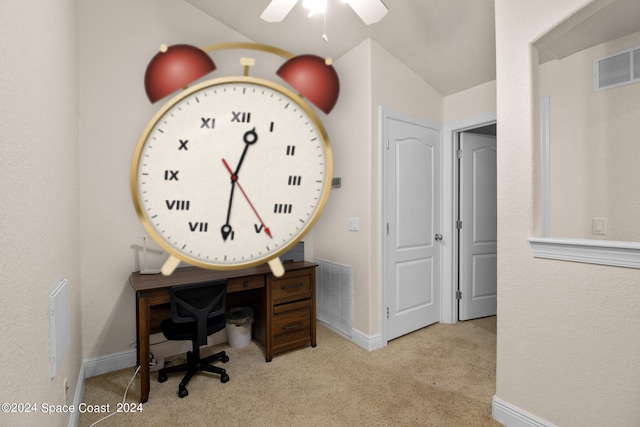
12:30:24
